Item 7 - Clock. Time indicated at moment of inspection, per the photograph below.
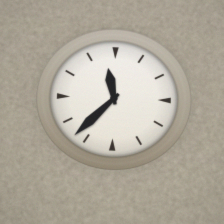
11:37
